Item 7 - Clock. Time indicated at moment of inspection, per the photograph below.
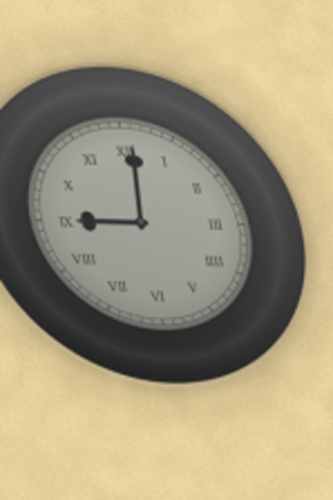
9:01
